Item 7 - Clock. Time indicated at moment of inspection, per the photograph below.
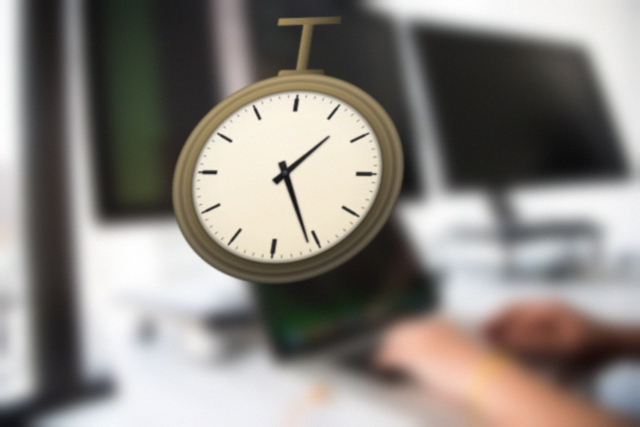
1:26
